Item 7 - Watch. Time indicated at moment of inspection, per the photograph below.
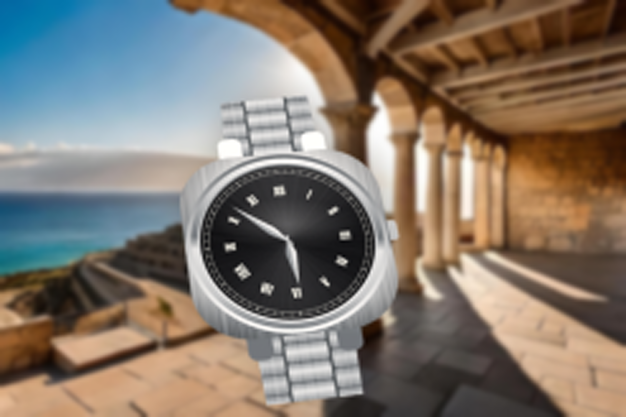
5:52
